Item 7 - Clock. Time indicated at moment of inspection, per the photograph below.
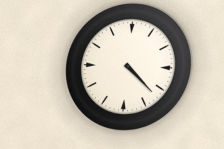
4:22
